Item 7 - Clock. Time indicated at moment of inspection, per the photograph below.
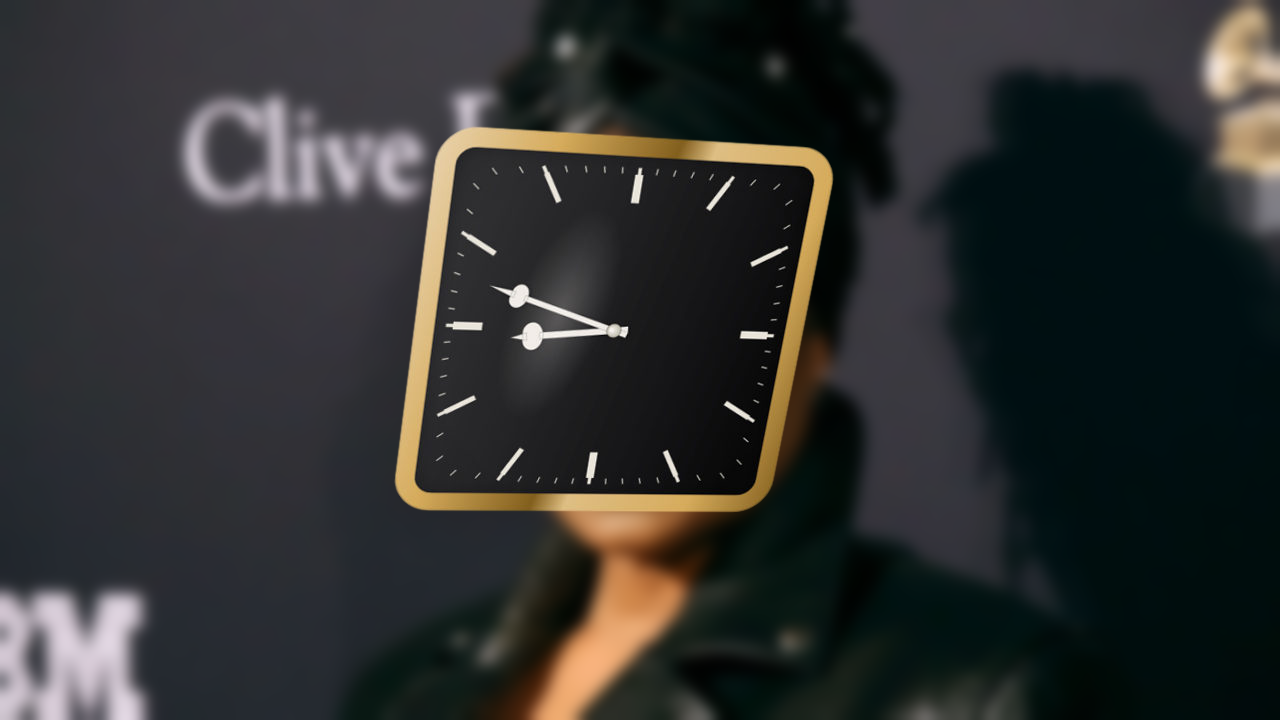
8:48
